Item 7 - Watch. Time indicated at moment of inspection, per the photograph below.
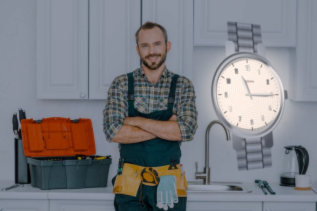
11:15
